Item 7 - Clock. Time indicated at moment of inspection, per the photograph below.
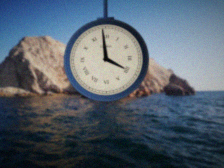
3:59
